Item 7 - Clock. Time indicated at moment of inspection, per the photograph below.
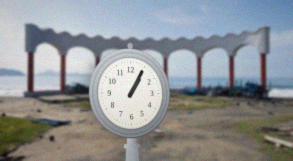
1:05
